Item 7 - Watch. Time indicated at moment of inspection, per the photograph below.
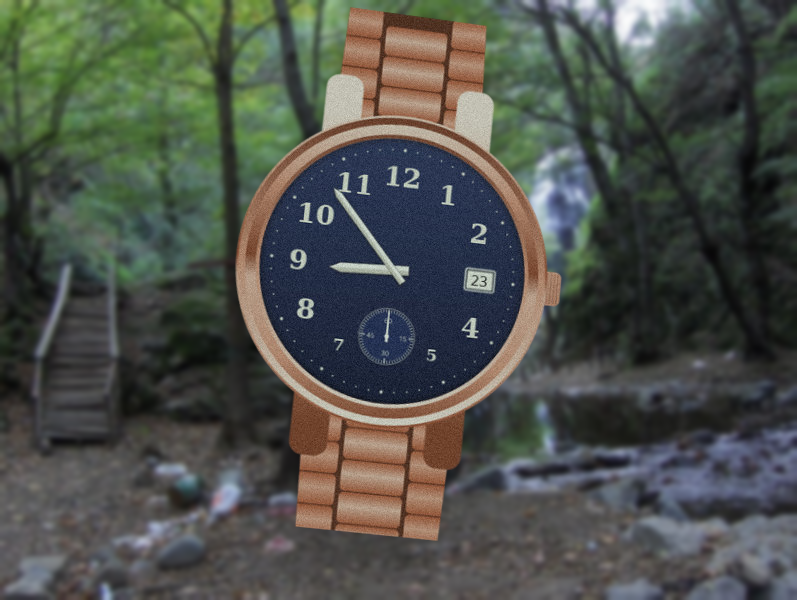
8:53
